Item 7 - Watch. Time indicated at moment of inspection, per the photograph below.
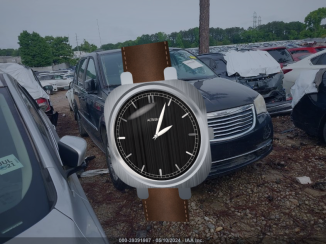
2:04
